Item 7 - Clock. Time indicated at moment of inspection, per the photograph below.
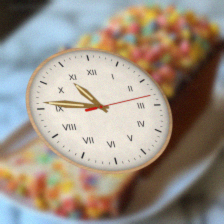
10:46:13
